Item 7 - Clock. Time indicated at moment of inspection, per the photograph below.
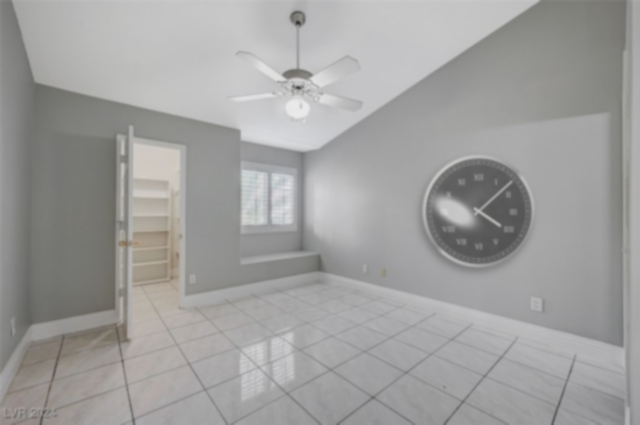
4:08
